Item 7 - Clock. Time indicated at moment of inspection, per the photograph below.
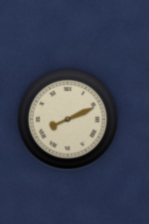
8:11
